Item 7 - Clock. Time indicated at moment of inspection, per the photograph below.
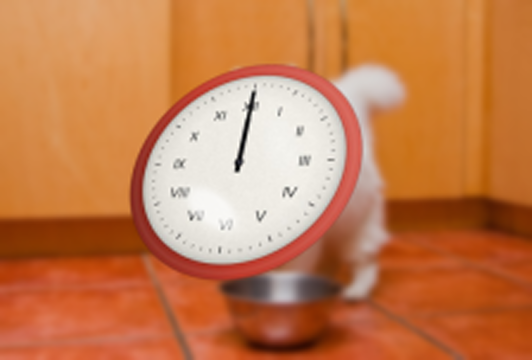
12:00
